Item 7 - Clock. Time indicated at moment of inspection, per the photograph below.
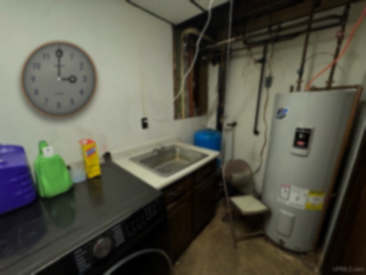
3:00
